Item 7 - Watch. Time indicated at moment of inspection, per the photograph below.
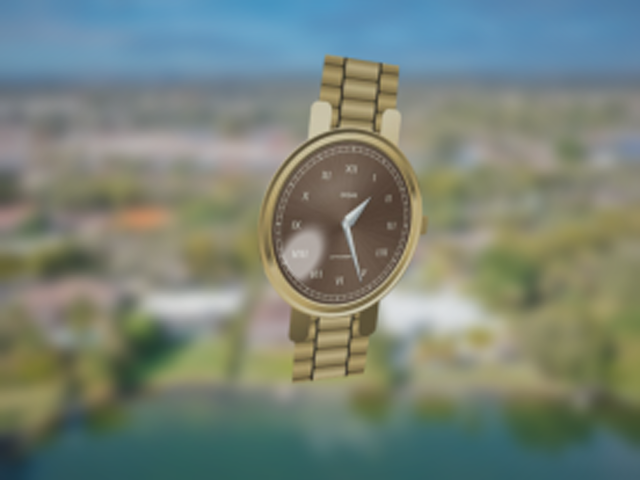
1:26
